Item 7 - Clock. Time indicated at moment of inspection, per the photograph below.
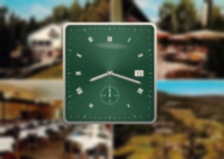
8:18
